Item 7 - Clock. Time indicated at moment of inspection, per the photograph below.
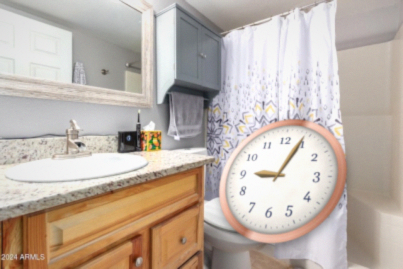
9:04
